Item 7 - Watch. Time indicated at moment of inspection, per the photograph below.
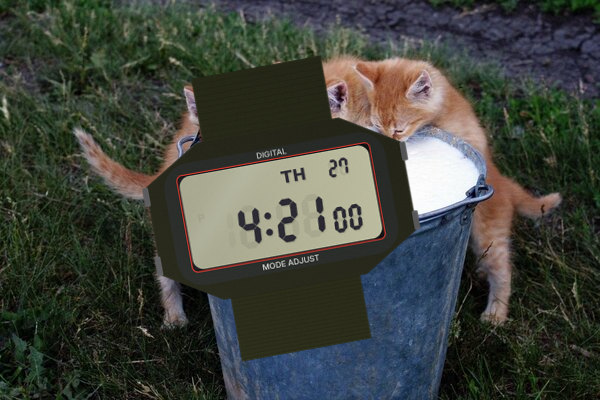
4:21:00
